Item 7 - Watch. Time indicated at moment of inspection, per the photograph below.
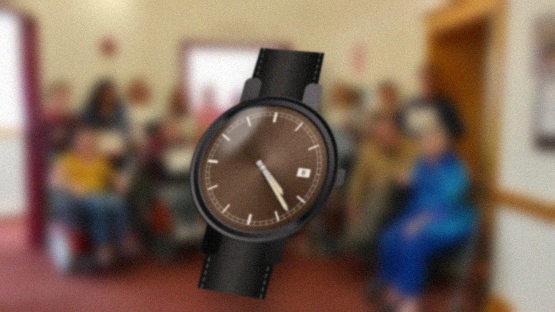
4:23
